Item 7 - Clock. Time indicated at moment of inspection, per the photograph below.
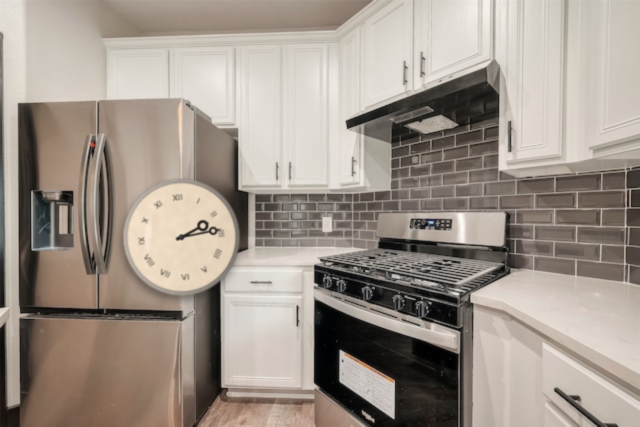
2:14
